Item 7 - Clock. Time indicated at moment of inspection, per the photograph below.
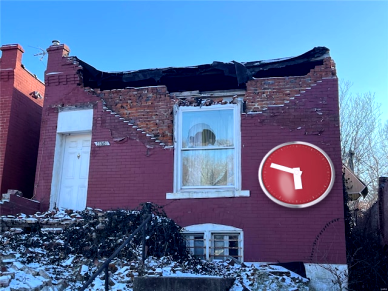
5:48
